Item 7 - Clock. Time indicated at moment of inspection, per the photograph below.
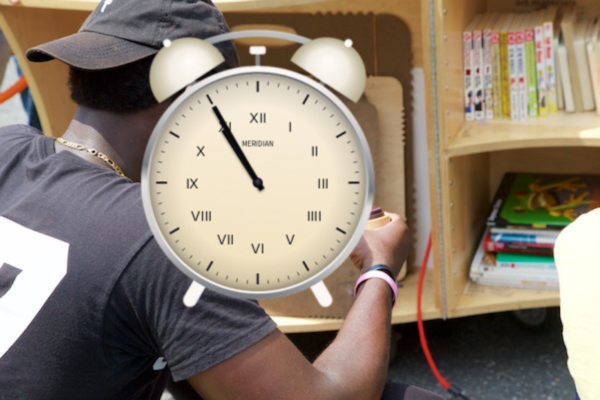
10:55
